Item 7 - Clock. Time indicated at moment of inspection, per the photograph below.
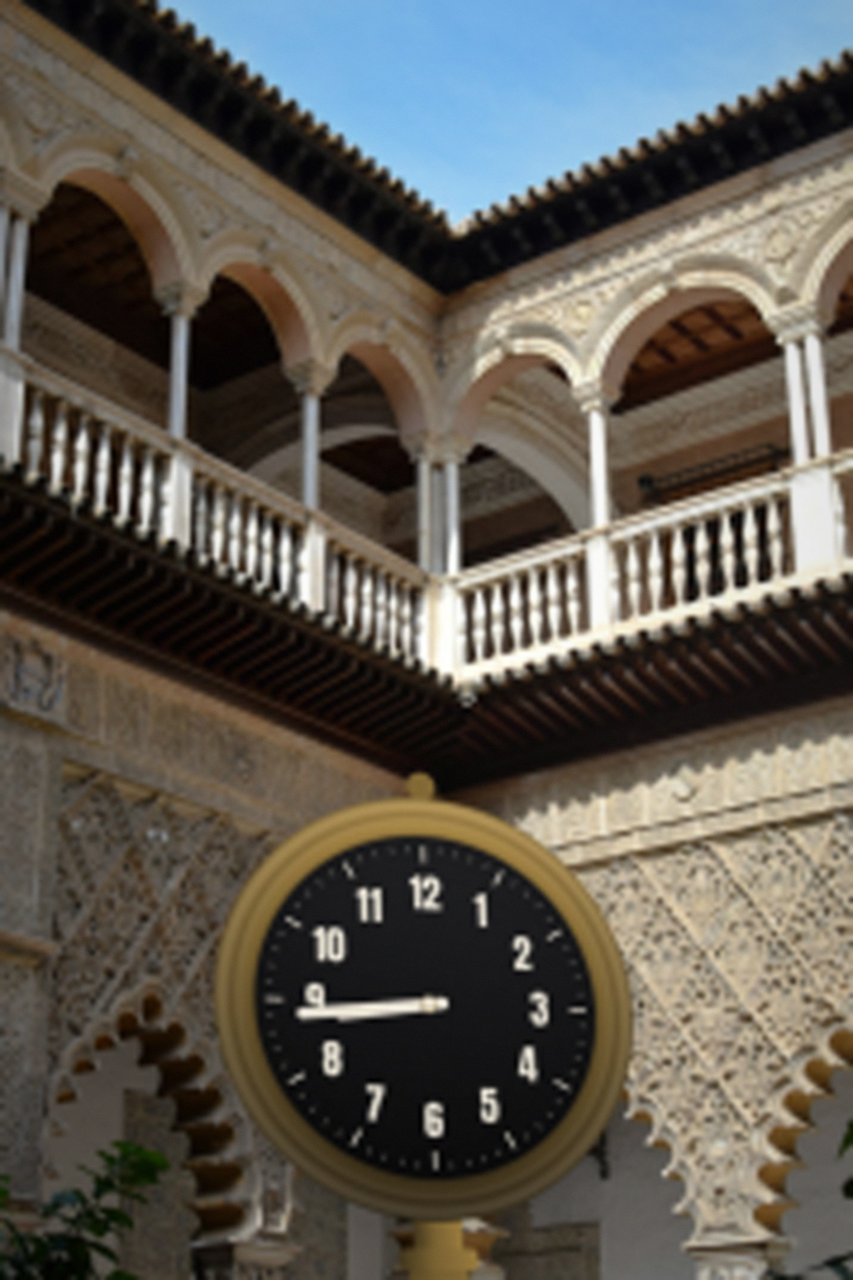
8:44
